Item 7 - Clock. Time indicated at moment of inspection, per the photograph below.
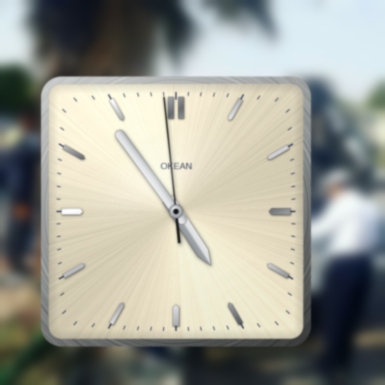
4:53:59
